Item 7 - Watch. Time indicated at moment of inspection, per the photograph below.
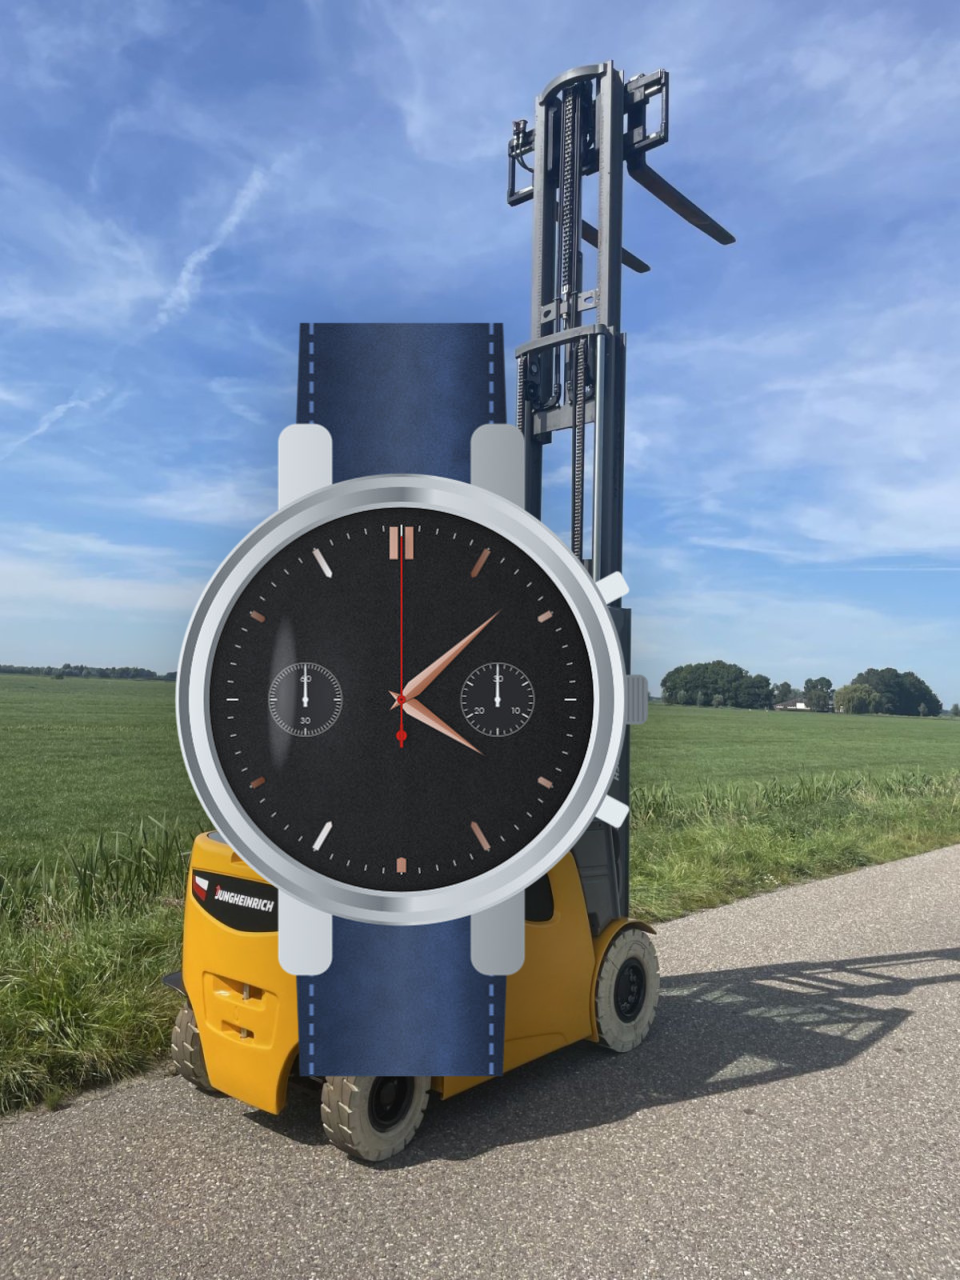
4:08:00
